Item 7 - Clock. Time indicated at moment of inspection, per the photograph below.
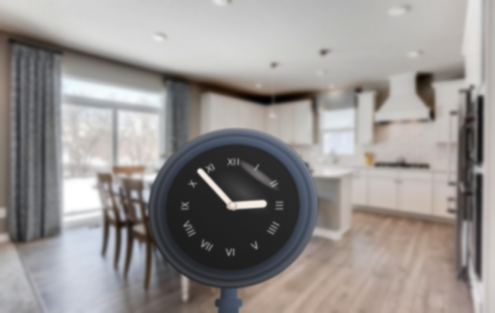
2:53
